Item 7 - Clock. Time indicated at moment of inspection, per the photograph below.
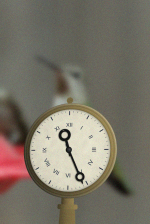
11:26
